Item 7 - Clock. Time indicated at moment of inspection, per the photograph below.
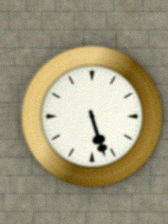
5:27
